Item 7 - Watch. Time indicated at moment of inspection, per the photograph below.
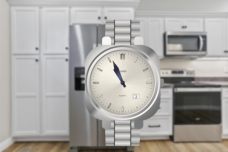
10:56
